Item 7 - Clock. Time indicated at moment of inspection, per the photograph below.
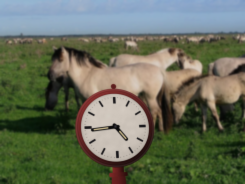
4:44
